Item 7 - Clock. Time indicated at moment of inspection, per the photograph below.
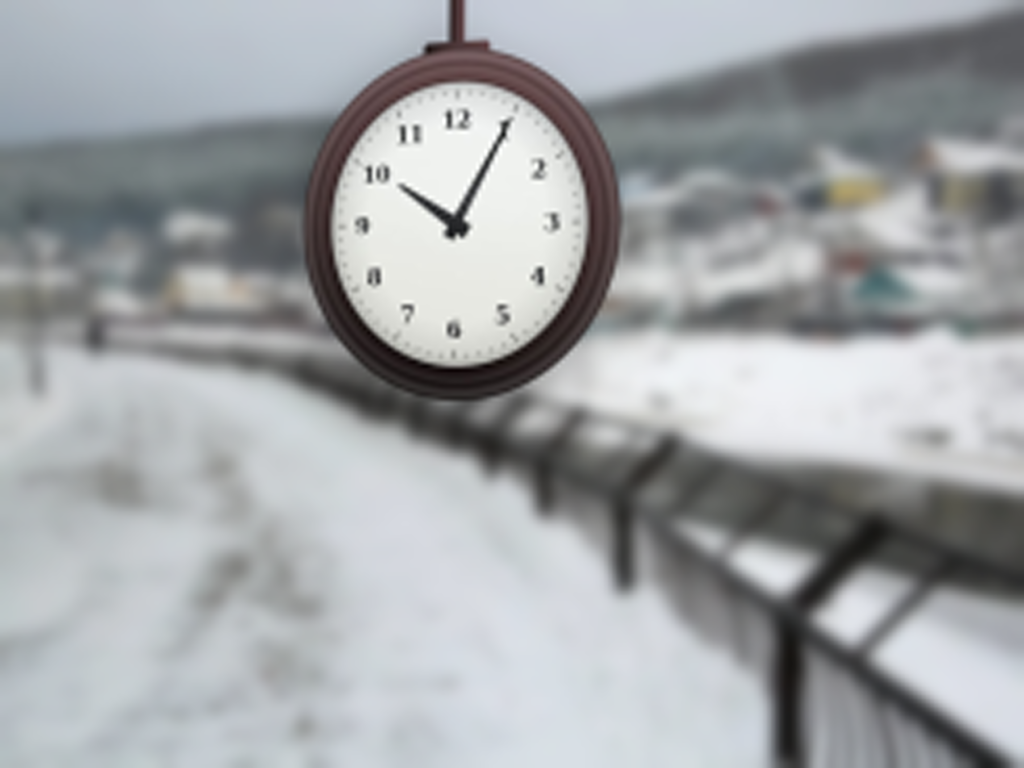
10:05
